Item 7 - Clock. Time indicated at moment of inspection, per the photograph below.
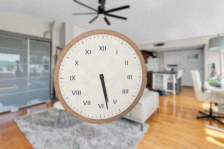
5:28
